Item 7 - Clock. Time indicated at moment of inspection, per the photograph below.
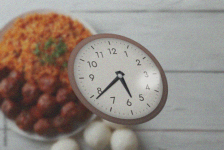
5:39
